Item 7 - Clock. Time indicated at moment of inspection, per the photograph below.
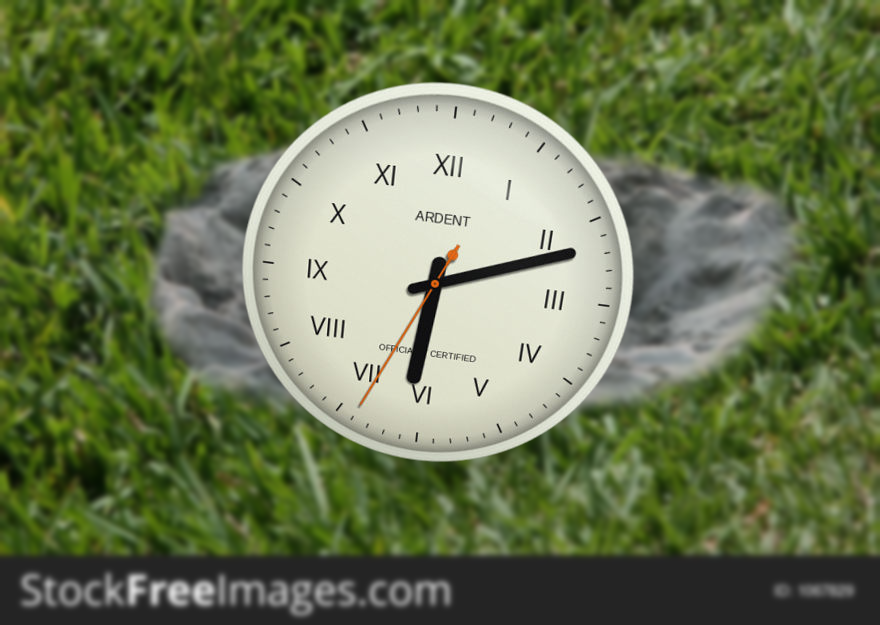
6:11:34
